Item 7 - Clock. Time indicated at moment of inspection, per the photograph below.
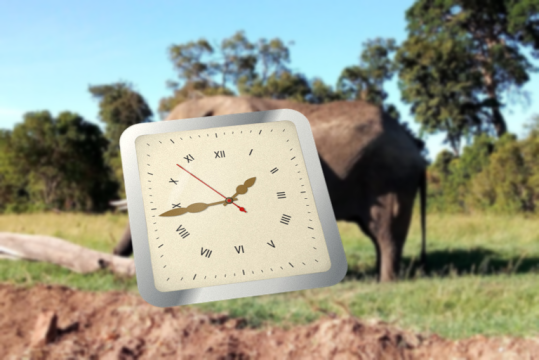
1:43:53
